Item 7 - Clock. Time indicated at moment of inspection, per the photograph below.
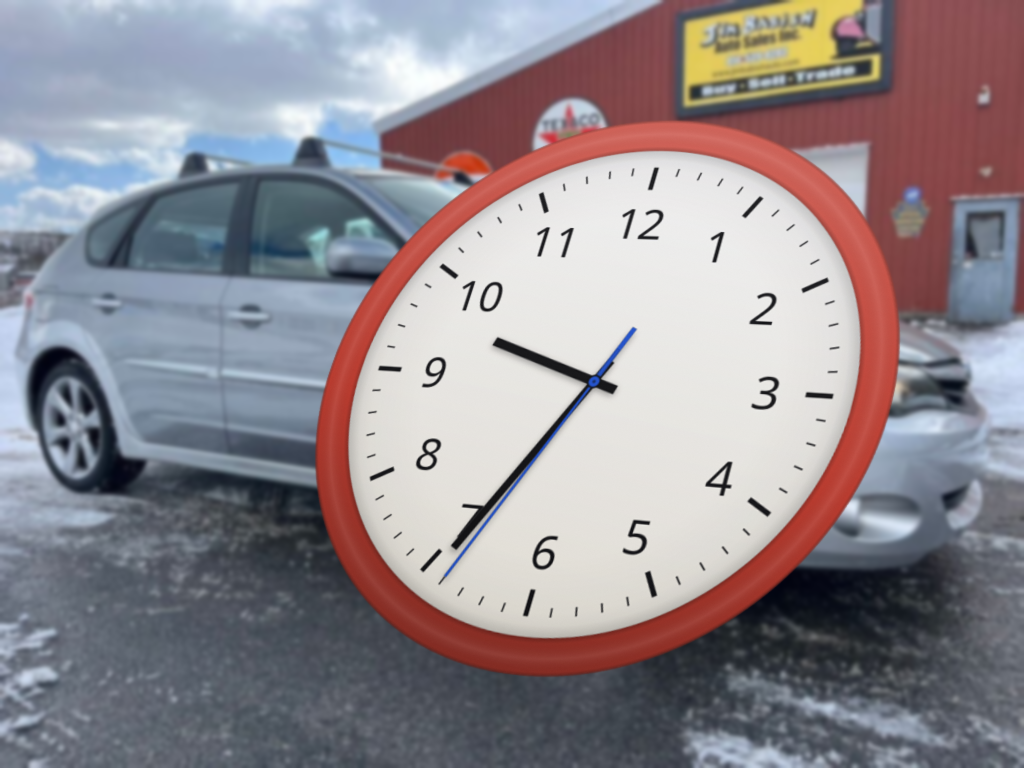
9:34:34
